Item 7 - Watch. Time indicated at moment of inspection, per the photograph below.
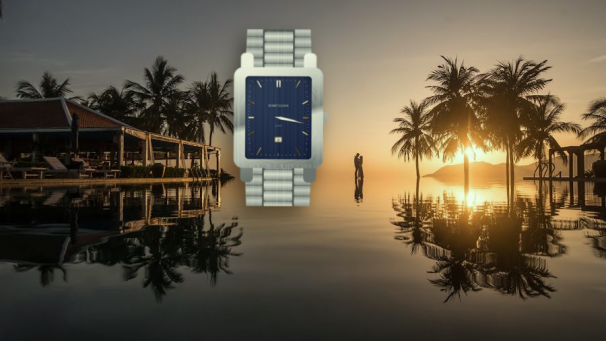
3:17
